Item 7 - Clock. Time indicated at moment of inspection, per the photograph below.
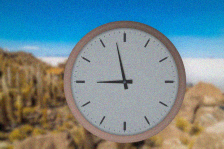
8:58
